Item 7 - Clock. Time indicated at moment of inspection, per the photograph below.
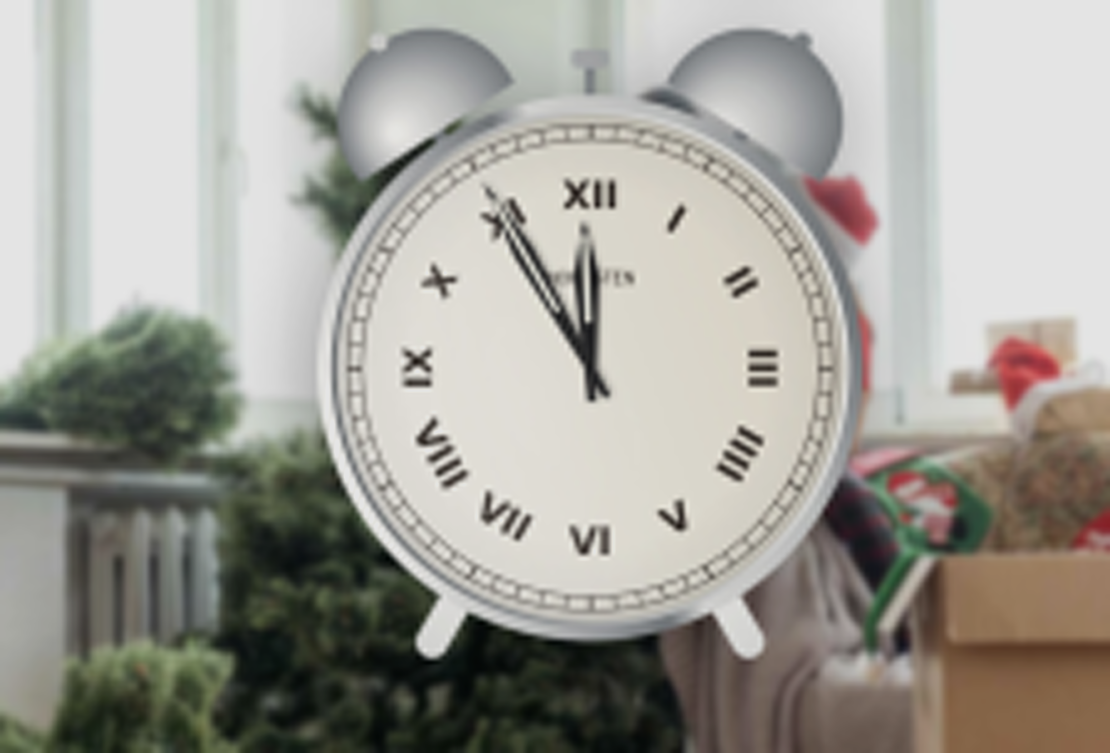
11:55
